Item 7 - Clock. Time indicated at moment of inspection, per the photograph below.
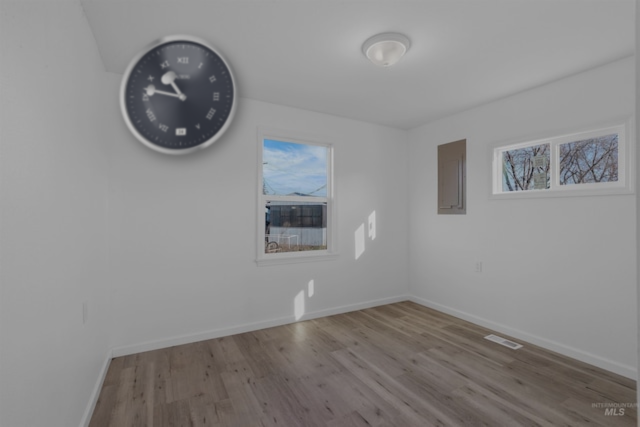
10:47
